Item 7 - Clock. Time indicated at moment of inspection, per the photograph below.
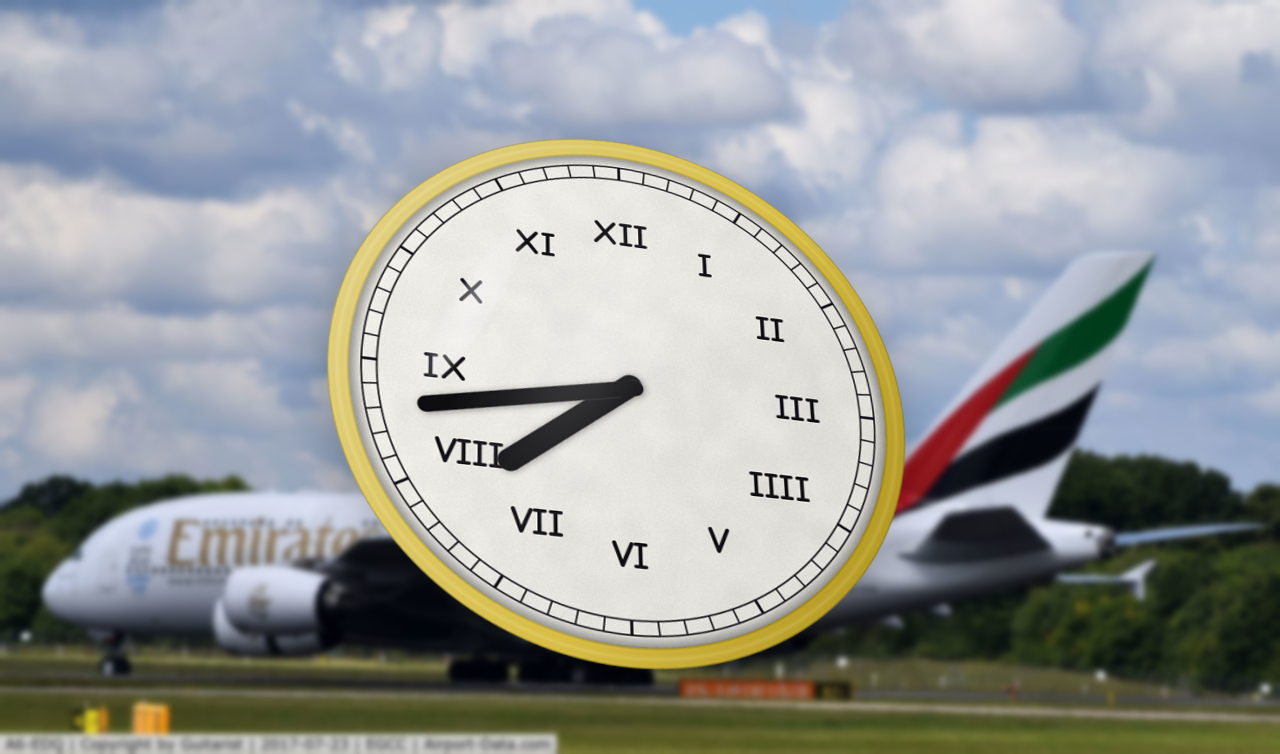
7:43
